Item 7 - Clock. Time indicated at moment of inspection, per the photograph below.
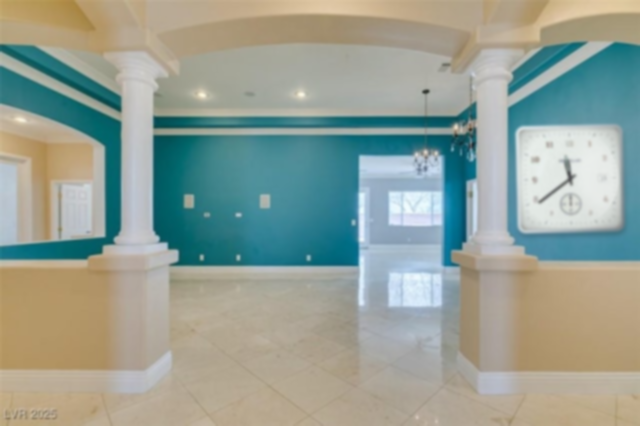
11:39
